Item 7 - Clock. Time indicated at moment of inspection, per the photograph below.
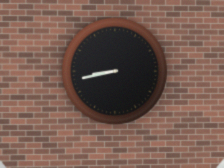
8:43
